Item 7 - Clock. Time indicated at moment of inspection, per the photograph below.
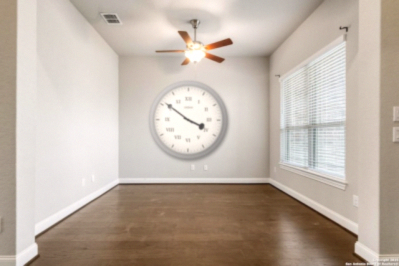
3:51
